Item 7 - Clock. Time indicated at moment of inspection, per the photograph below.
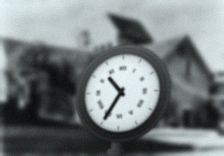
10:35
